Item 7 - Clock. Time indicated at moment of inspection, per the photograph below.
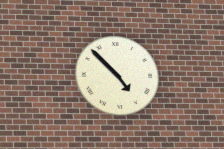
4:53
